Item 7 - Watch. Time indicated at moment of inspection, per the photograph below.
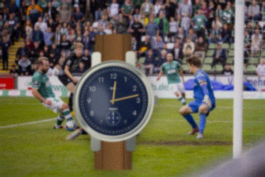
12:13
